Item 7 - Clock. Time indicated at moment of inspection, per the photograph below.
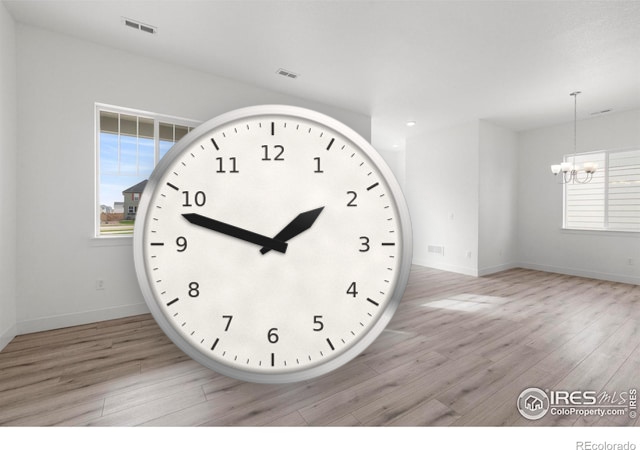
1:48
